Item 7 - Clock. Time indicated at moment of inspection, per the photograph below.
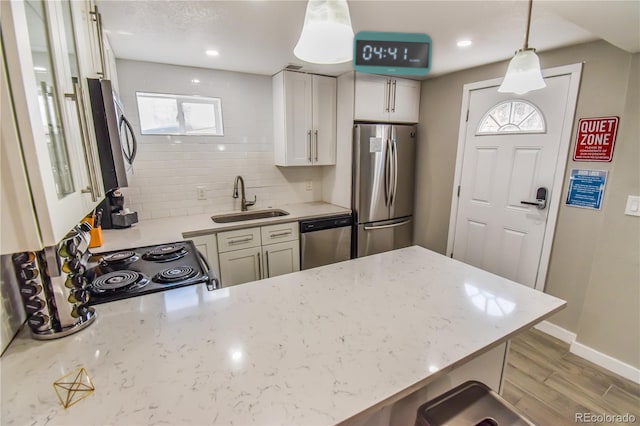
4:41
